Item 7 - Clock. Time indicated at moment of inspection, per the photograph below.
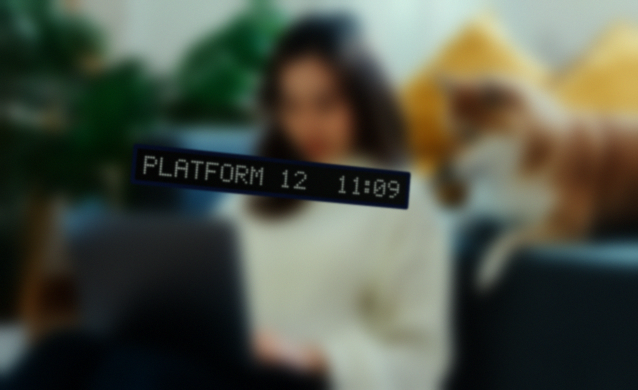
11:09
